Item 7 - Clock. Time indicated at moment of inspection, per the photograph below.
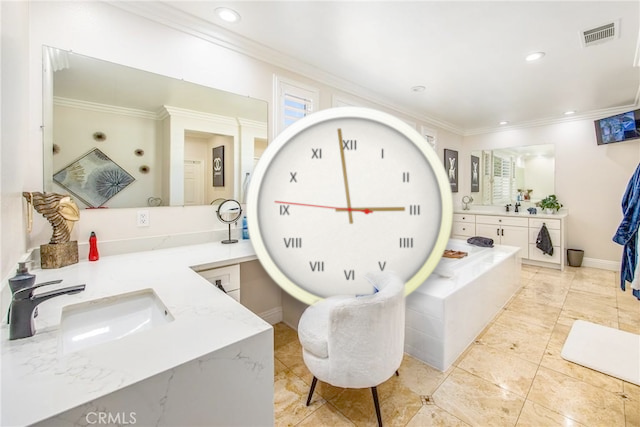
2:58:46
